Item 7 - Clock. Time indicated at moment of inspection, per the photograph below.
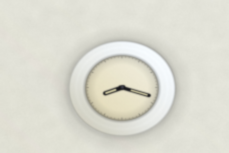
8:18
